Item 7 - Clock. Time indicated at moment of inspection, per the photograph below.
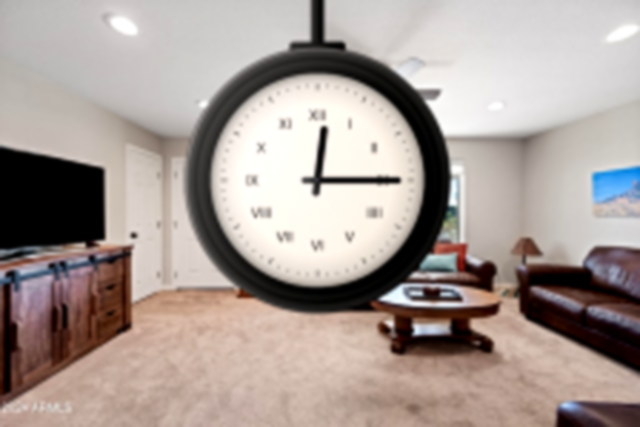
12:15
